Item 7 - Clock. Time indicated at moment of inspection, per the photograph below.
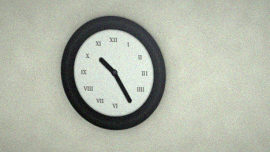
10:25
